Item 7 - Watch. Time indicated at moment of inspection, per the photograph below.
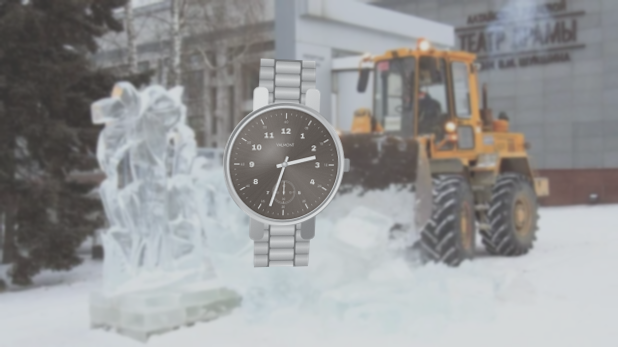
2:33
